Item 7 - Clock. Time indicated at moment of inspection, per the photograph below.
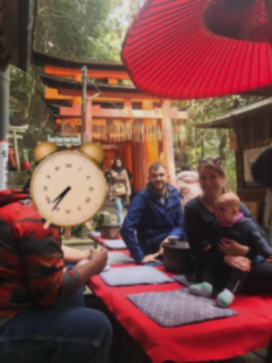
7:36
